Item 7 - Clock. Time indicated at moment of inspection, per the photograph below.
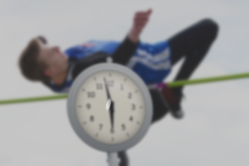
5:58
